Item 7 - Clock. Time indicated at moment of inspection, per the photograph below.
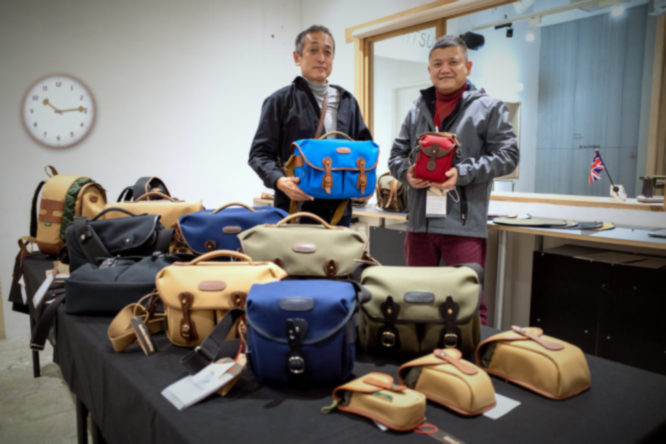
10:14
